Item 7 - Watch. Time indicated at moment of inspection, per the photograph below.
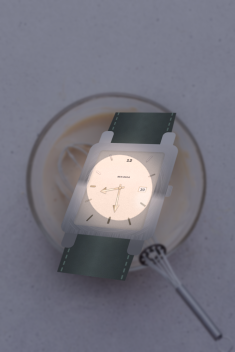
8:29
